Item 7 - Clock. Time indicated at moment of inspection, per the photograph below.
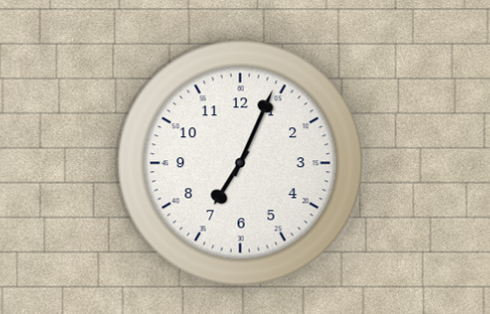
7:04
